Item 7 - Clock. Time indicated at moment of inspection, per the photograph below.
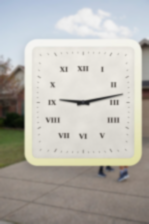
9:13
